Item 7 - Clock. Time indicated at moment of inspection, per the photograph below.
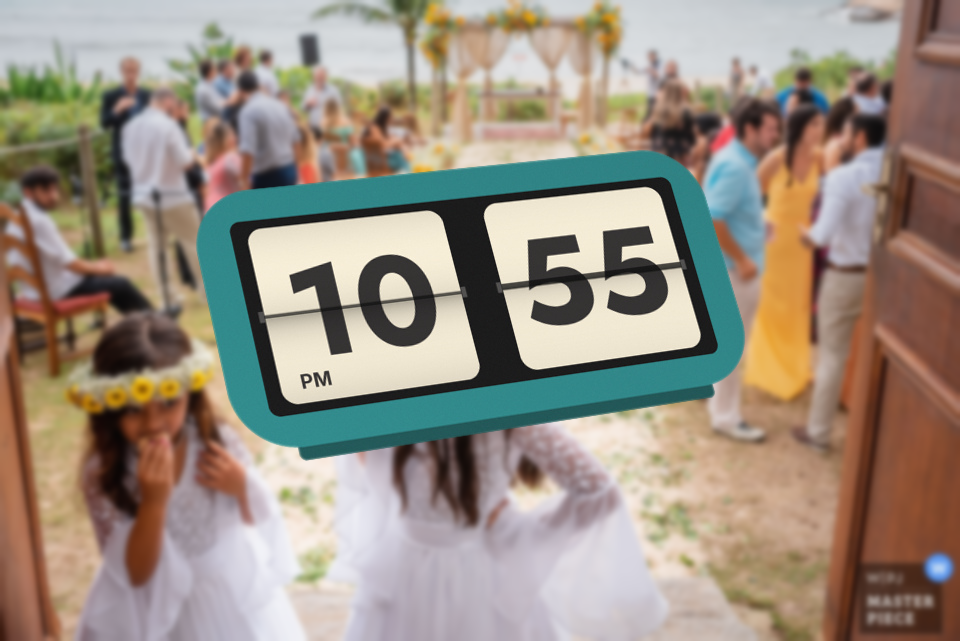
10:55
